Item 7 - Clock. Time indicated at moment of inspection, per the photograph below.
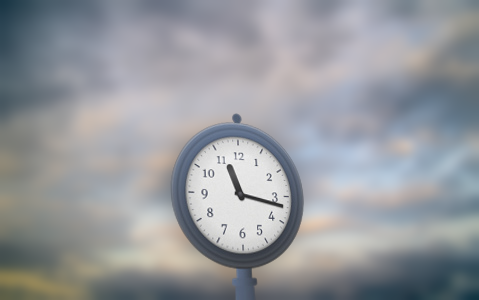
11:17
